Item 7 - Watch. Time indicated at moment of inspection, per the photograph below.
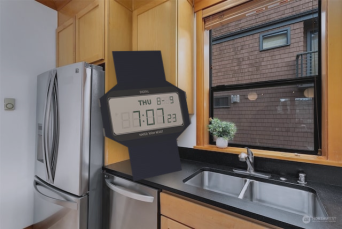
7:07:23
